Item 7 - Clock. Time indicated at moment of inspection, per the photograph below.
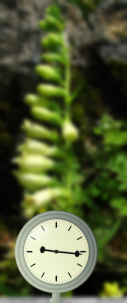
9:16
